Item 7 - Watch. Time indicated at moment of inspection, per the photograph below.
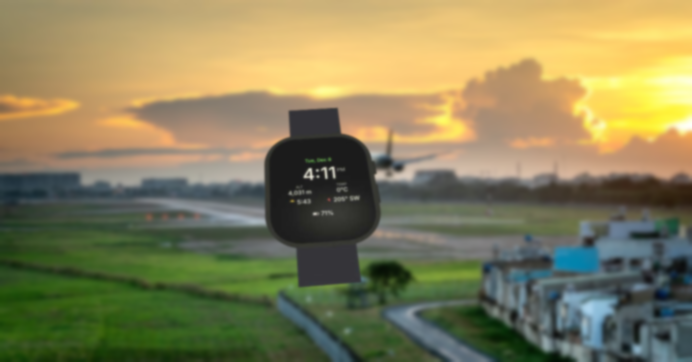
4:11
